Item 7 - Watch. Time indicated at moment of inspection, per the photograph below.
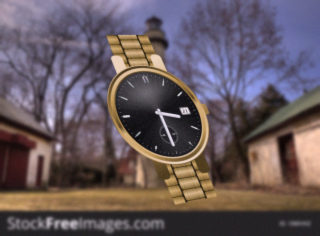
3:30
